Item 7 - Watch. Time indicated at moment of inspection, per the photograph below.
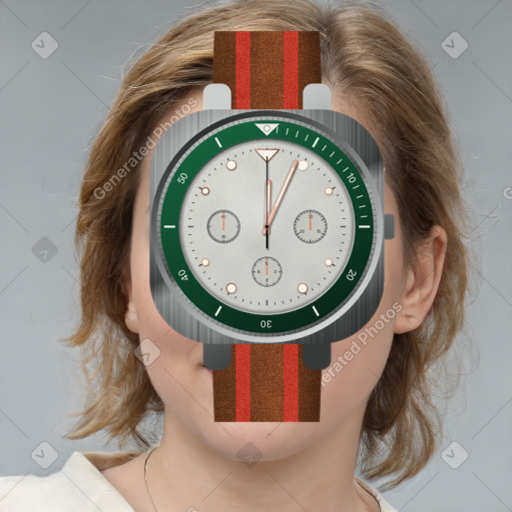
12:04
